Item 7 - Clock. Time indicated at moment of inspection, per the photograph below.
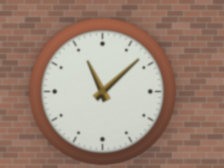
11:08
